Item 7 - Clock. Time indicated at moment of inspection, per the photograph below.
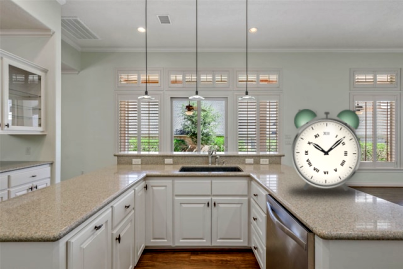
10:08
